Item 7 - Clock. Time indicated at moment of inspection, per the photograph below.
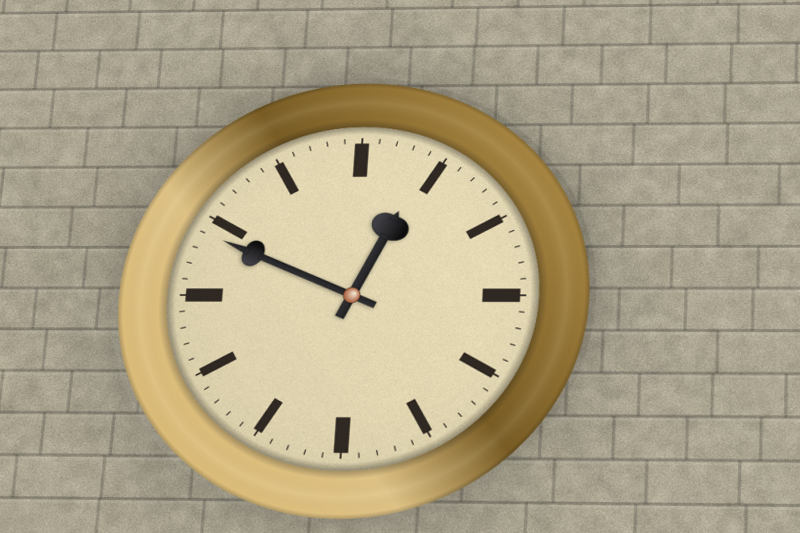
12:49
